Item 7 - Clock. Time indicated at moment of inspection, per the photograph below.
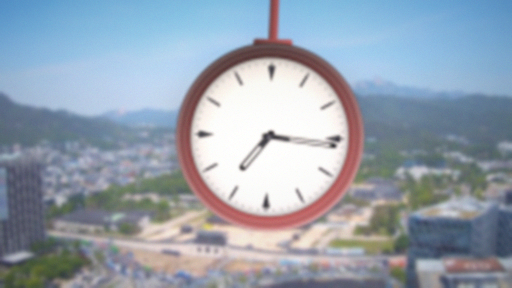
7:16
